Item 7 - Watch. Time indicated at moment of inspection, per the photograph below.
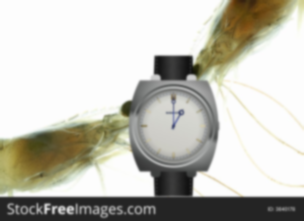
1:00
